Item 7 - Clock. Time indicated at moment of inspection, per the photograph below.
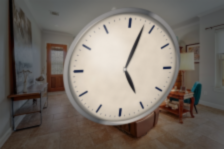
5:03
